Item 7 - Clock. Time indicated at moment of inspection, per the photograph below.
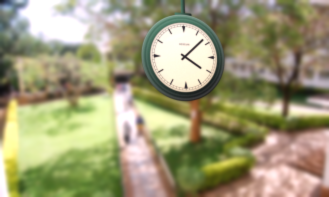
4:08
